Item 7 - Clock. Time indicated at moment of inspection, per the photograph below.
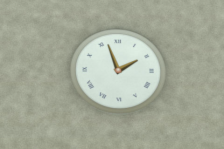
1:57
